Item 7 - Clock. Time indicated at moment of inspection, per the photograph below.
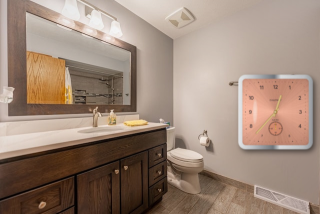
12:37
